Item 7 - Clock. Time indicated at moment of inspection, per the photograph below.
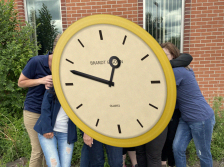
12:48
